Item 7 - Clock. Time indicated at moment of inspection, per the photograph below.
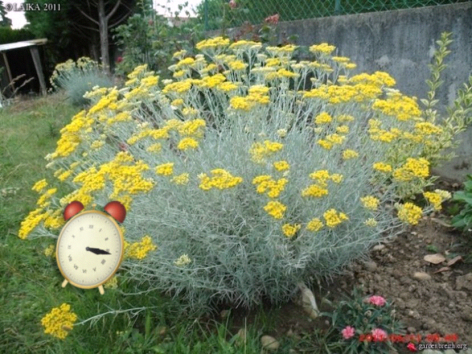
3:16
